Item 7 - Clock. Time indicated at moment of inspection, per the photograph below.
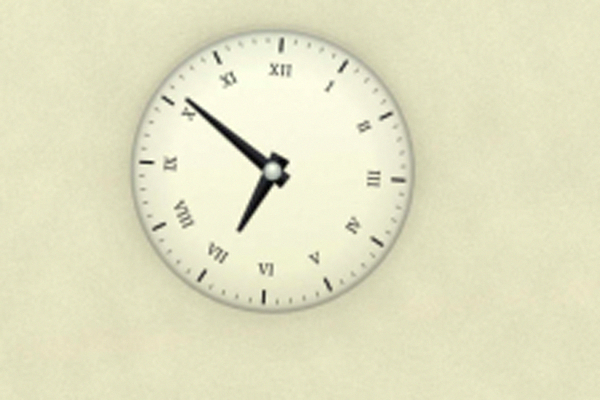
6:51
